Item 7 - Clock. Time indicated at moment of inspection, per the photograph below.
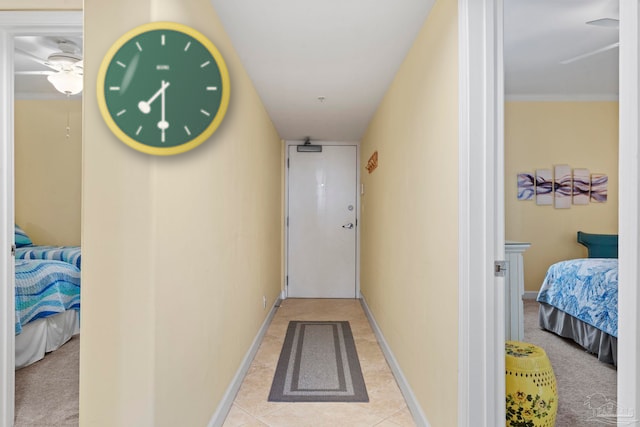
7:30
